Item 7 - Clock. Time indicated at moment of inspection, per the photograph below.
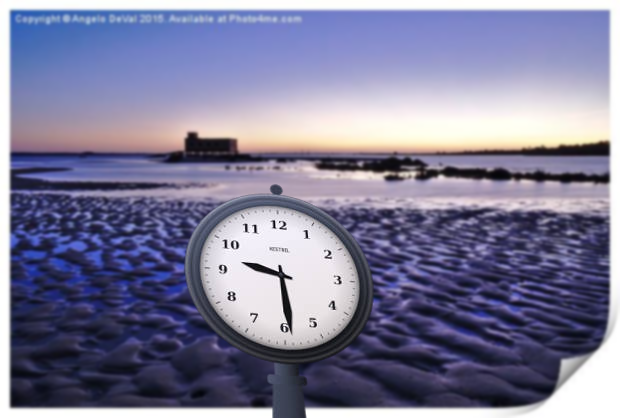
9:29
